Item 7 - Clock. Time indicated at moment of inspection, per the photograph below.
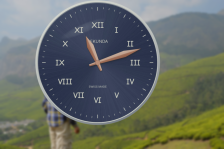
11:12
